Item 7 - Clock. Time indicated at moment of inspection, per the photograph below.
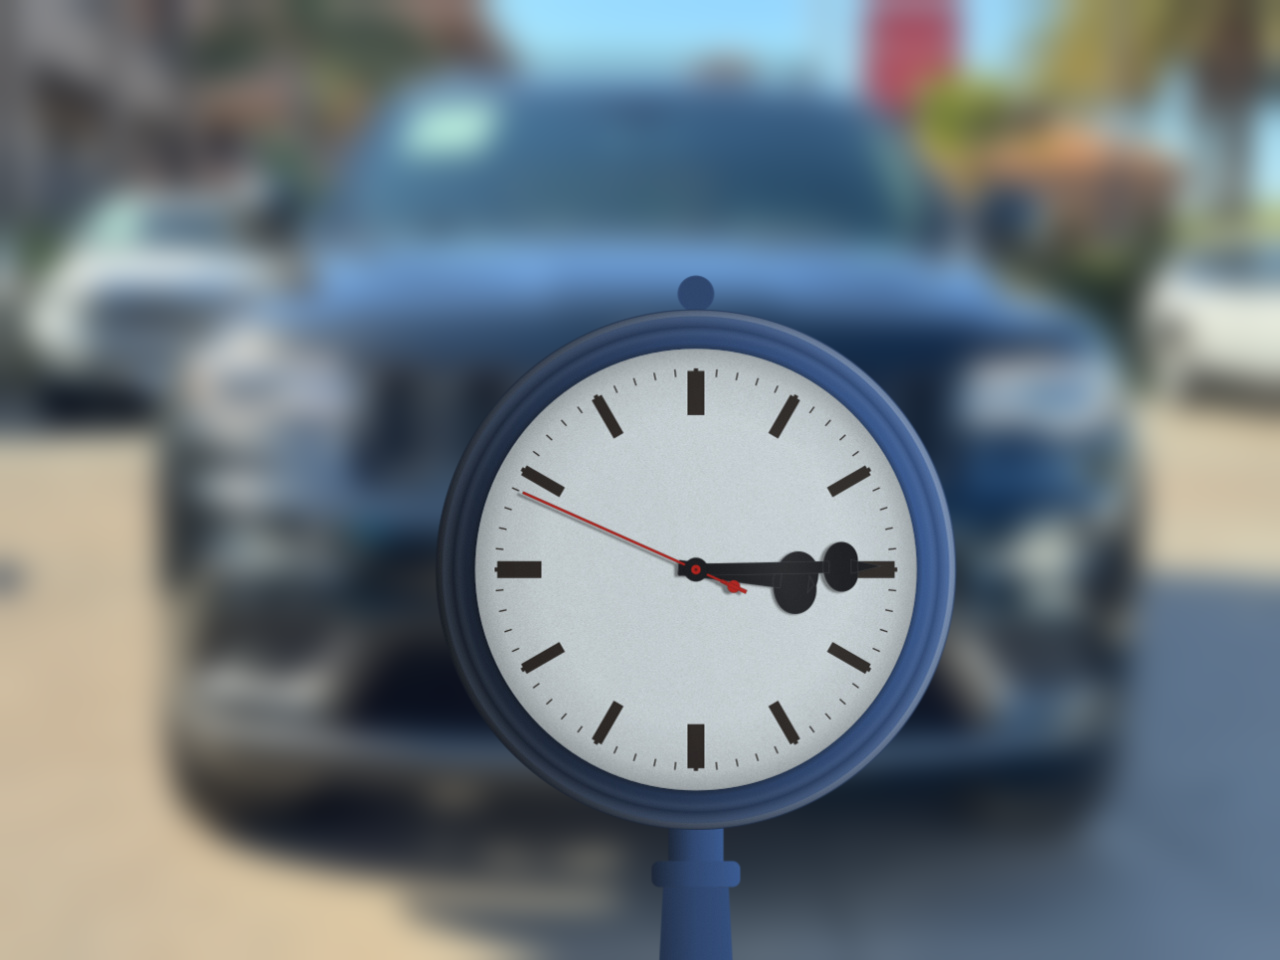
3:14:49
